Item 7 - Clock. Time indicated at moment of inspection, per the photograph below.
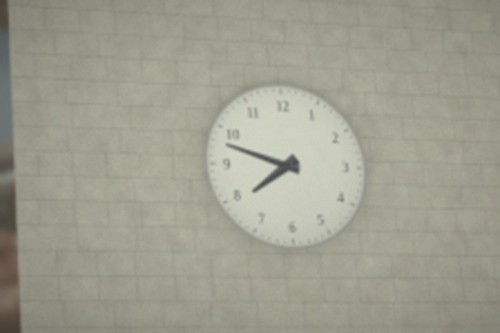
7:48
